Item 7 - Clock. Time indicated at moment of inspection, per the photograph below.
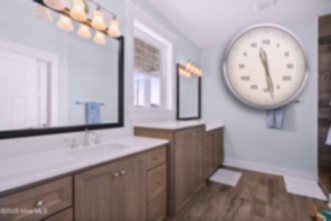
11:28
